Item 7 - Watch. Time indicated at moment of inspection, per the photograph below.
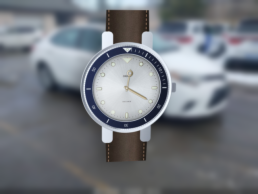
12:20
